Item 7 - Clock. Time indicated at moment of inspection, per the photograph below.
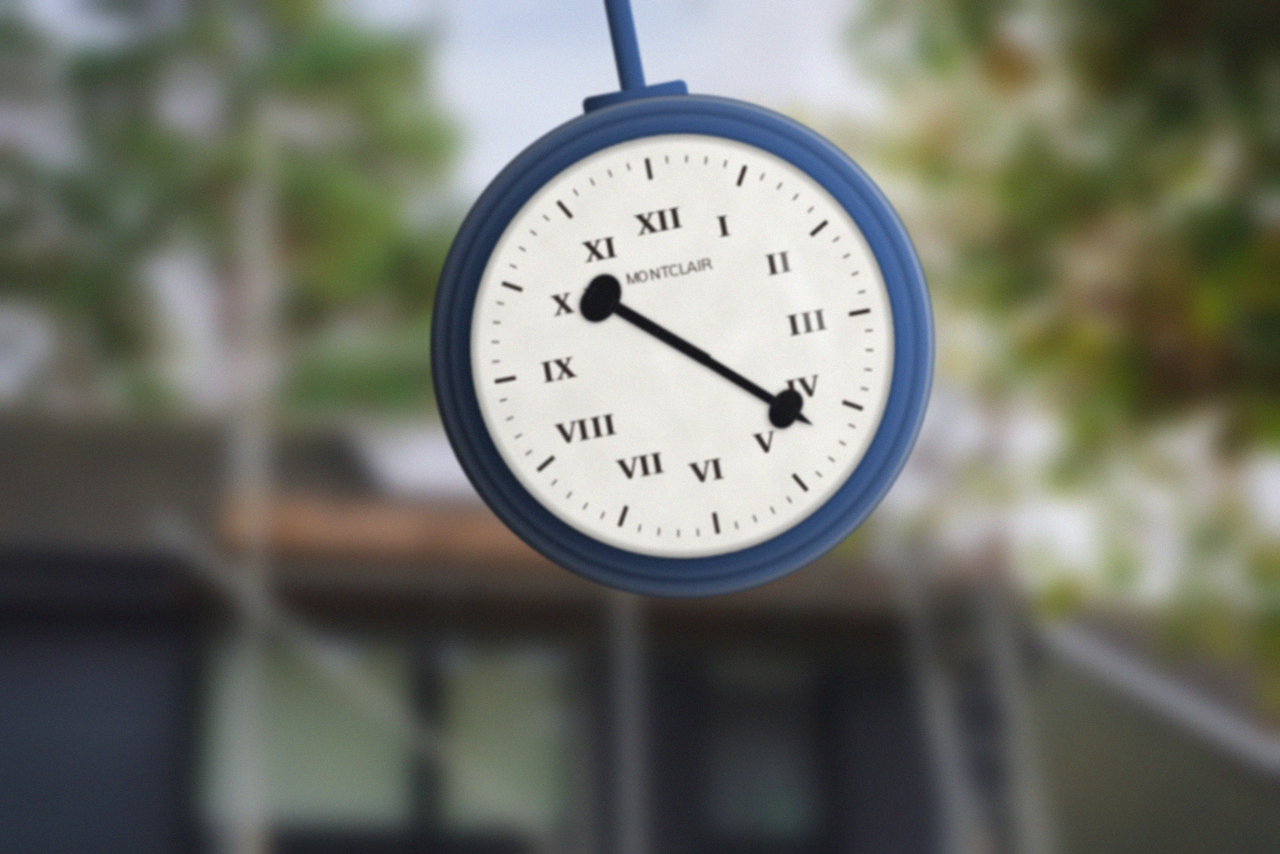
10:22
